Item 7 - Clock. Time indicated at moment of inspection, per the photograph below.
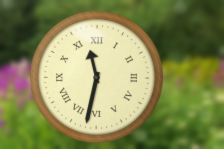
11:32
